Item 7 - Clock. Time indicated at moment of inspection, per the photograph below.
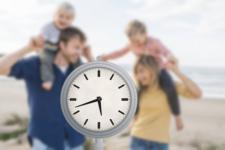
5:42
